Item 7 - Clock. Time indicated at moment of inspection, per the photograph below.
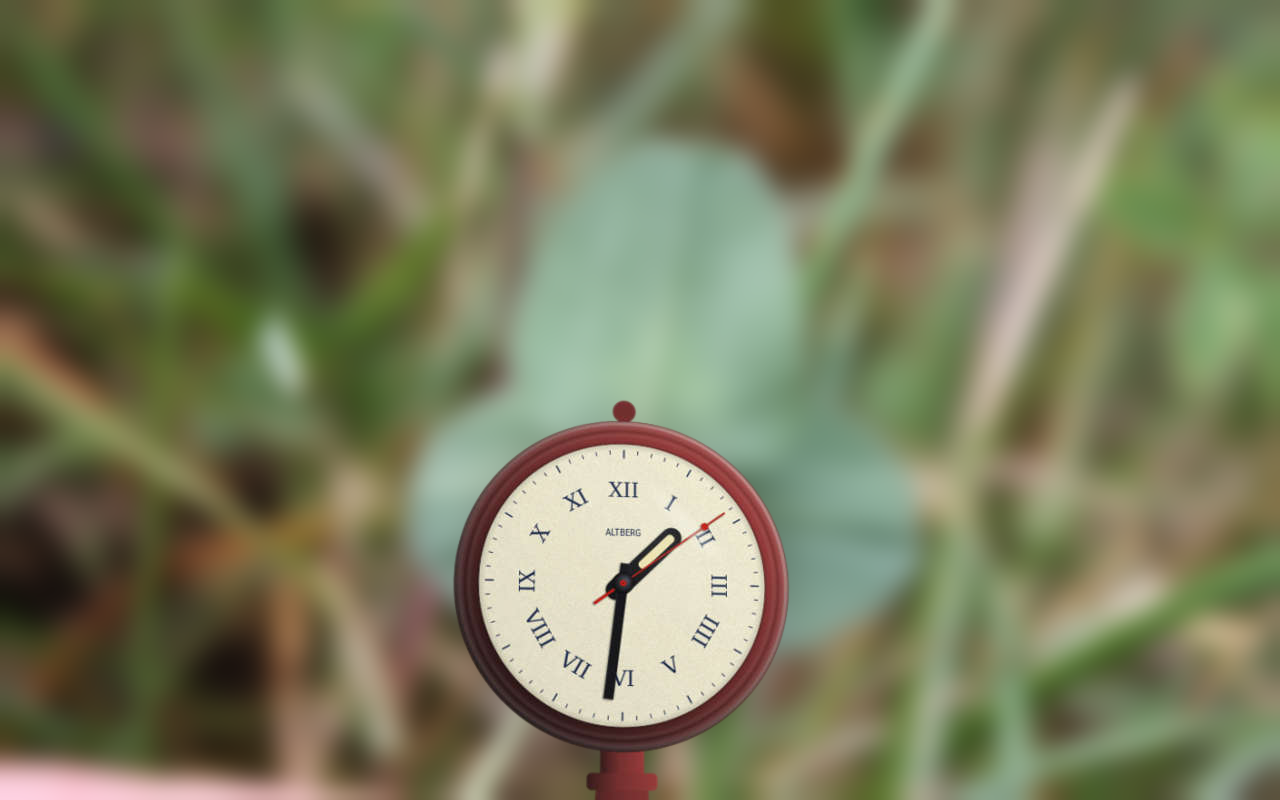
1:31:09
